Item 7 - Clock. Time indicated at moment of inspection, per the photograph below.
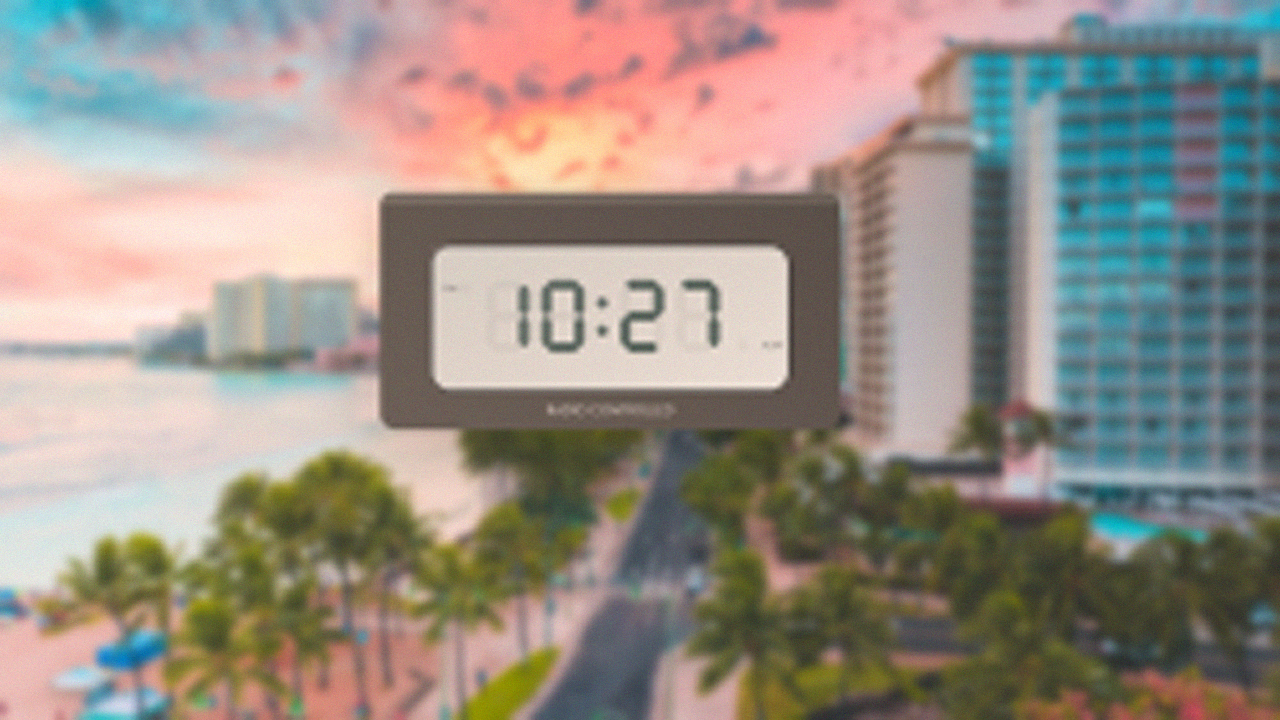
10:27
